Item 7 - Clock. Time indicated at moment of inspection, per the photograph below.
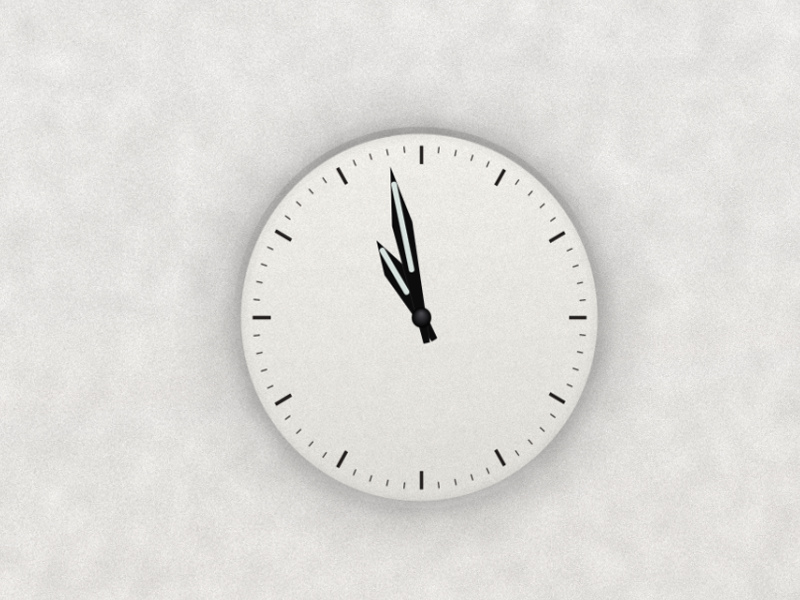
10:58
